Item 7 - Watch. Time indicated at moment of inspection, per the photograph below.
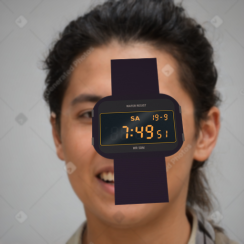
7:49:51
